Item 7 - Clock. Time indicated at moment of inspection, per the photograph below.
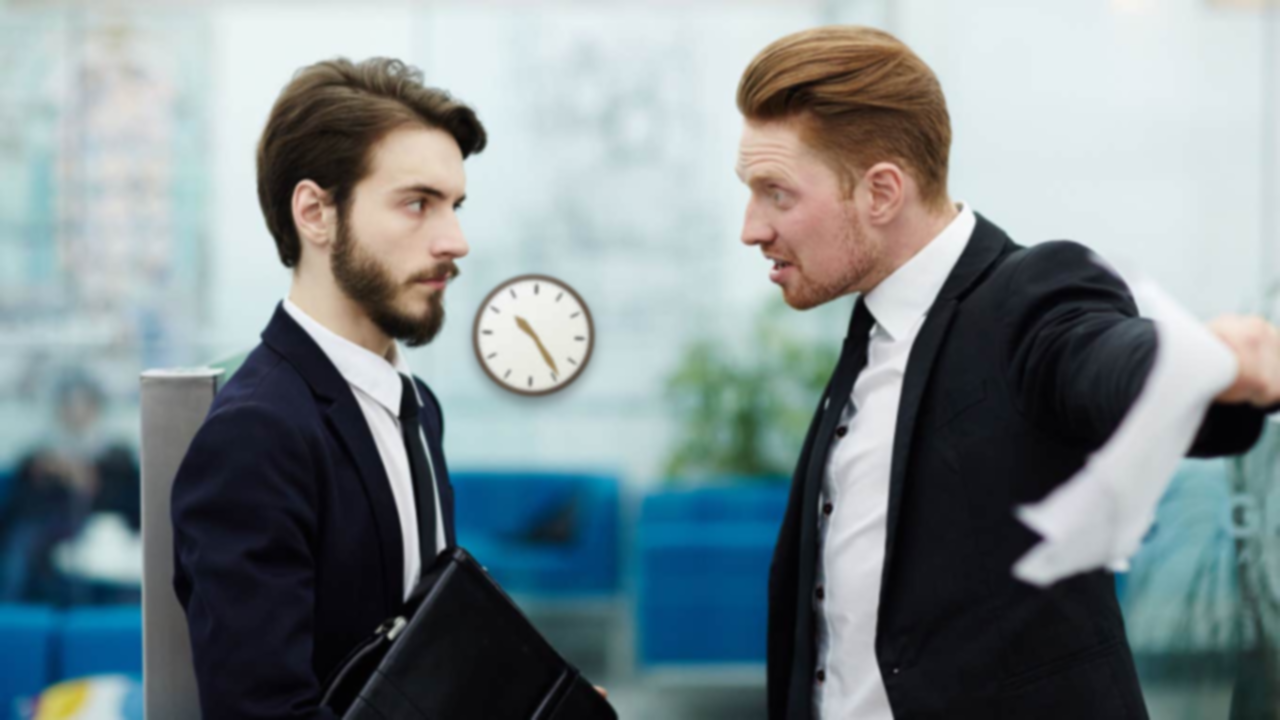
10:24
